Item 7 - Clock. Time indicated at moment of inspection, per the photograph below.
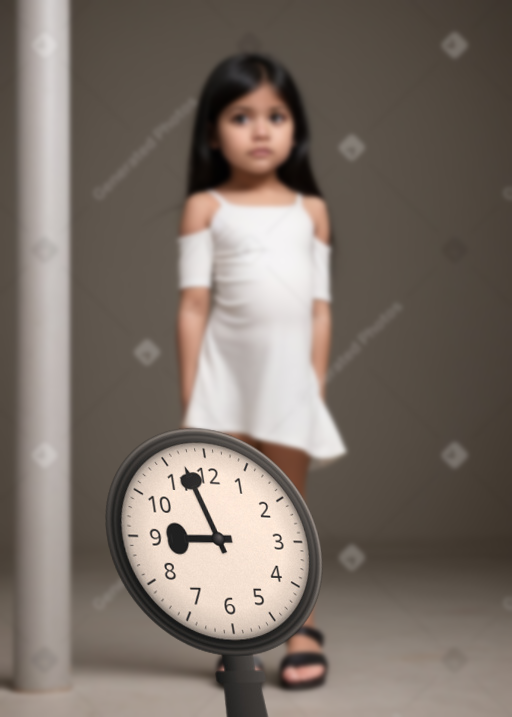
8:57
